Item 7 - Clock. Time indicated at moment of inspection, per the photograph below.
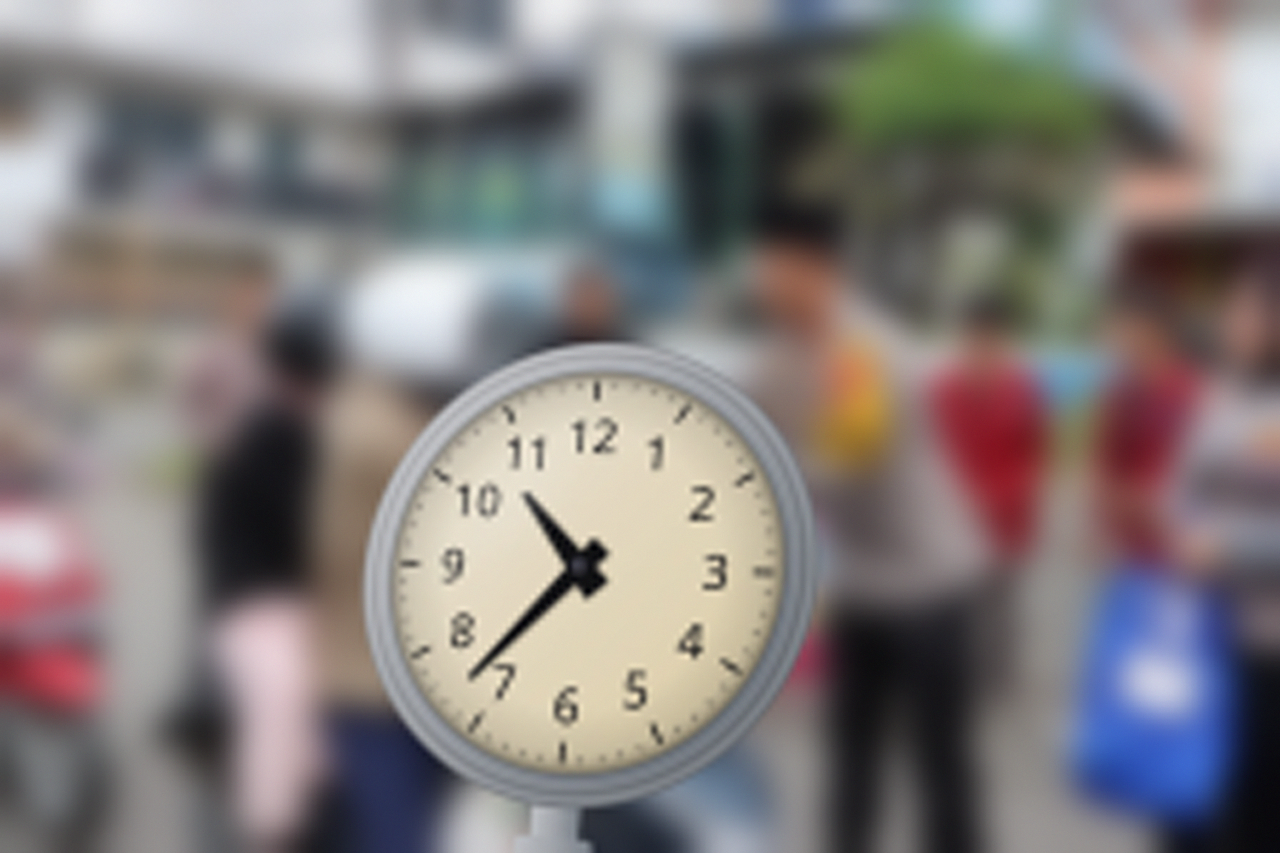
10:37
